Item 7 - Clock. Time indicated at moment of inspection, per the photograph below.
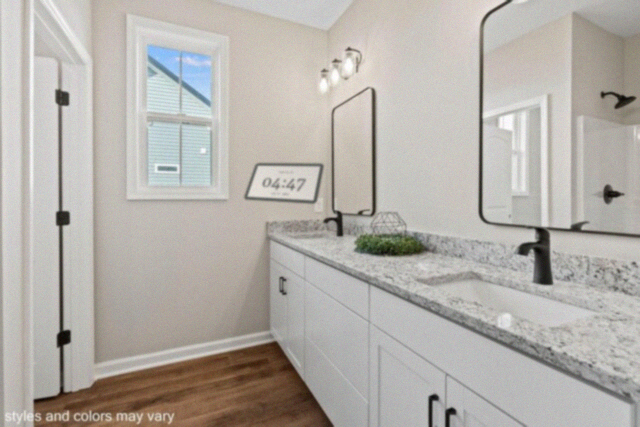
4:47
